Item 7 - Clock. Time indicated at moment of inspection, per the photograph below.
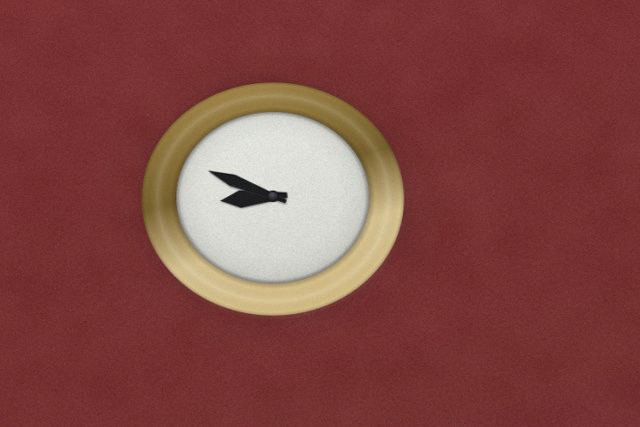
8:49
